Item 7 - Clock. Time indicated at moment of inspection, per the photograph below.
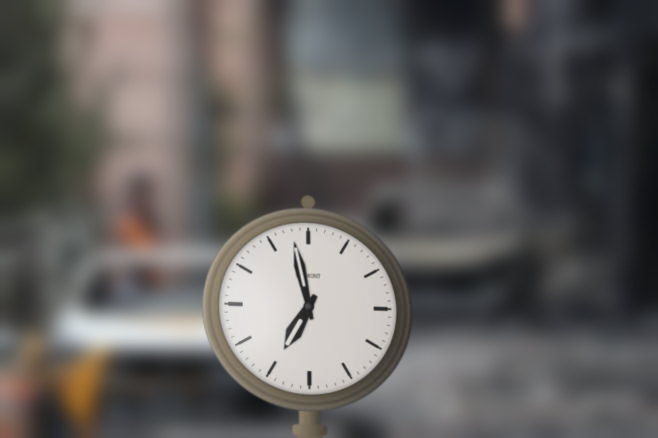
6:58
